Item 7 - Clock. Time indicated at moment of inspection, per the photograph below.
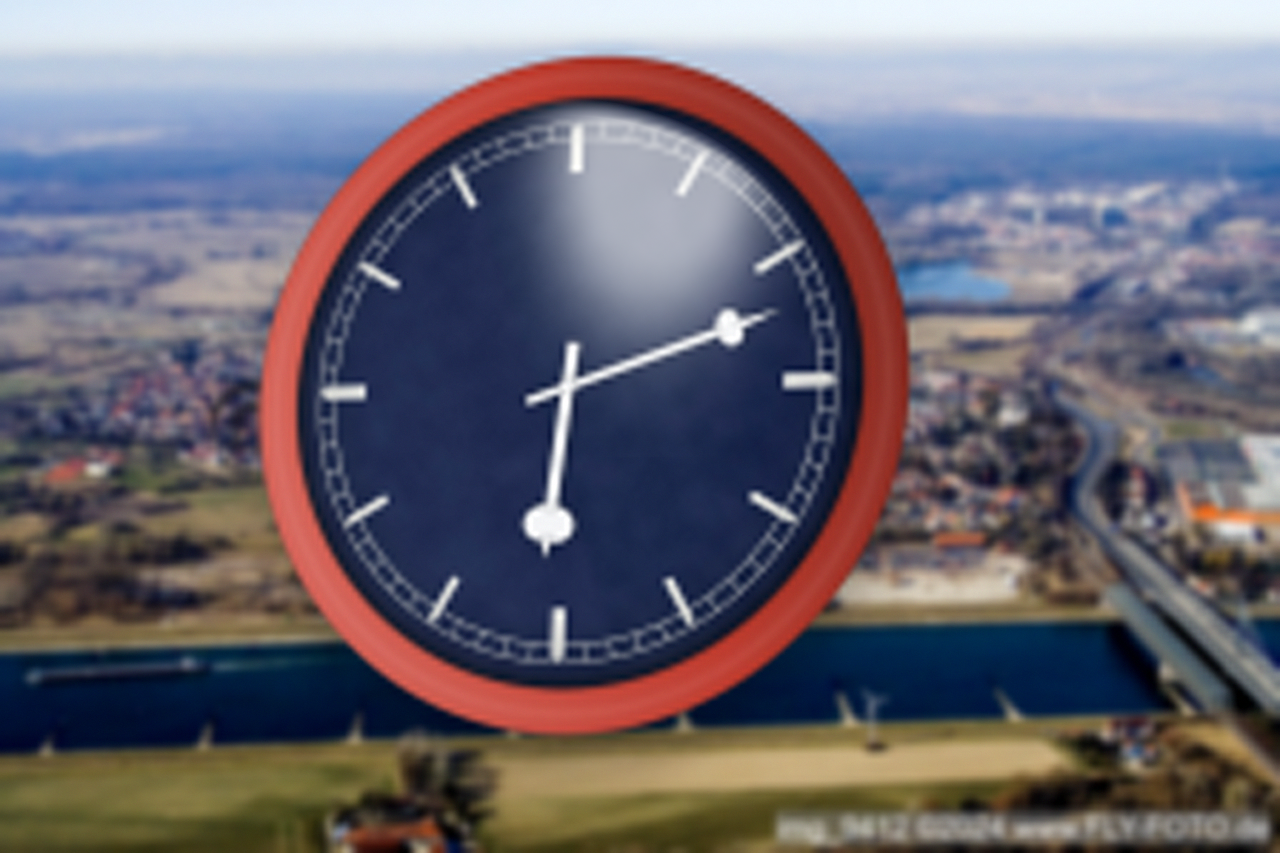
6:12
